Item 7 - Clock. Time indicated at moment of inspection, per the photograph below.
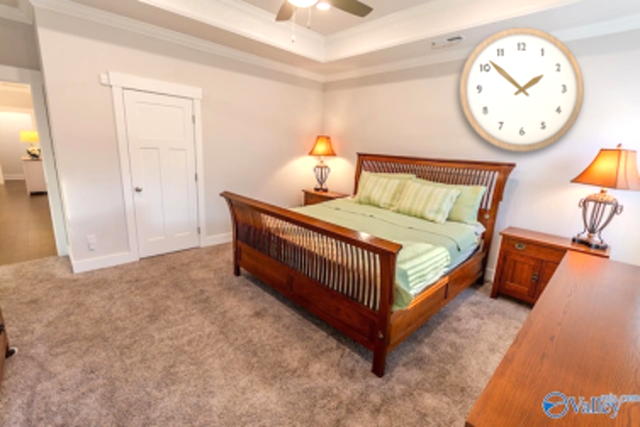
1:52
